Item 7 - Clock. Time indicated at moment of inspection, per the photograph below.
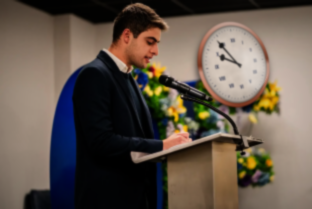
9:54
